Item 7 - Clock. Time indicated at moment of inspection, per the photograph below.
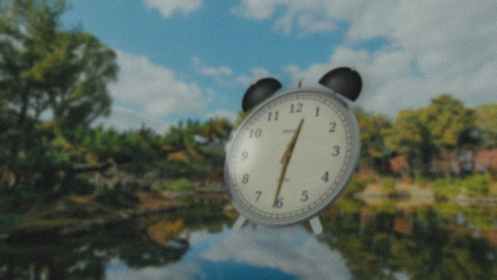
12:31
